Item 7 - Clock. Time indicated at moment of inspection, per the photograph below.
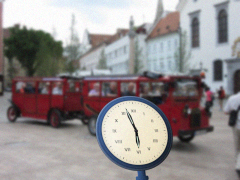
5:57
